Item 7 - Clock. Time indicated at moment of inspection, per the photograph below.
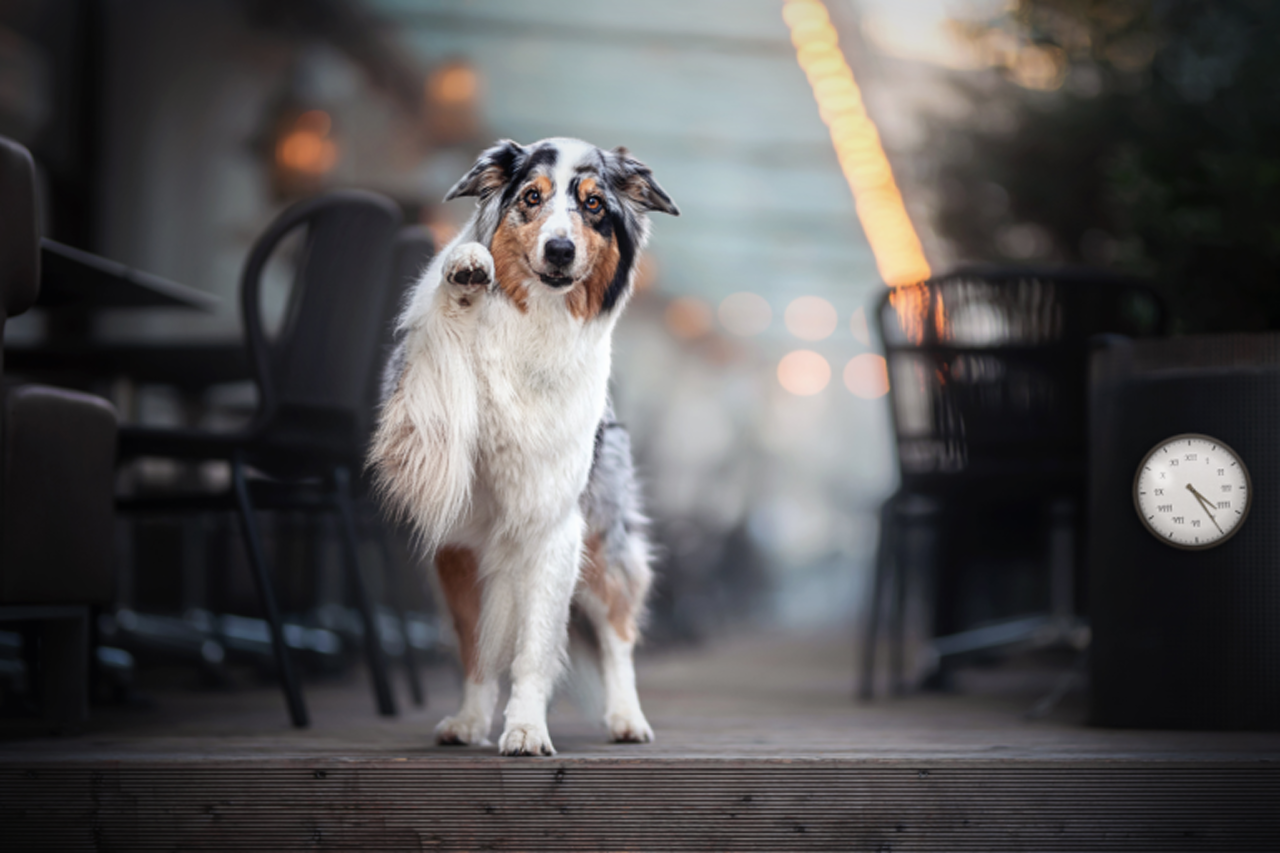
4:25
